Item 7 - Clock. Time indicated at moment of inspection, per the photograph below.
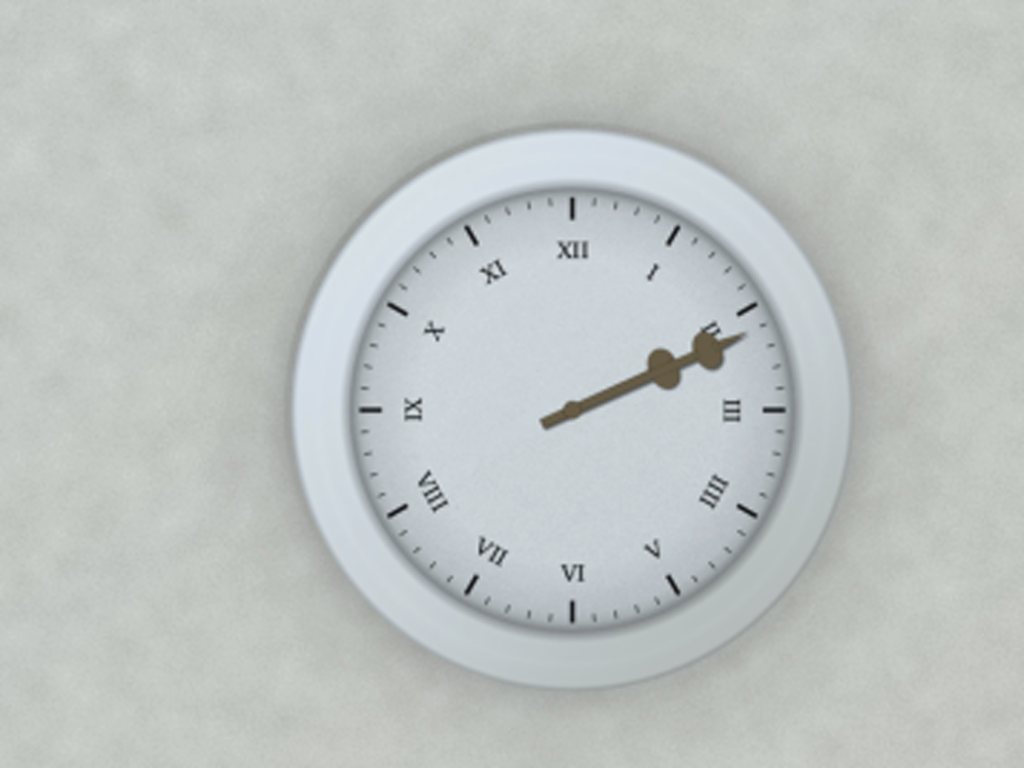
2:11
